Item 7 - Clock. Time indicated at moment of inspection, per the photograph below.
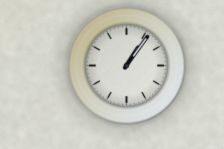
1:06
